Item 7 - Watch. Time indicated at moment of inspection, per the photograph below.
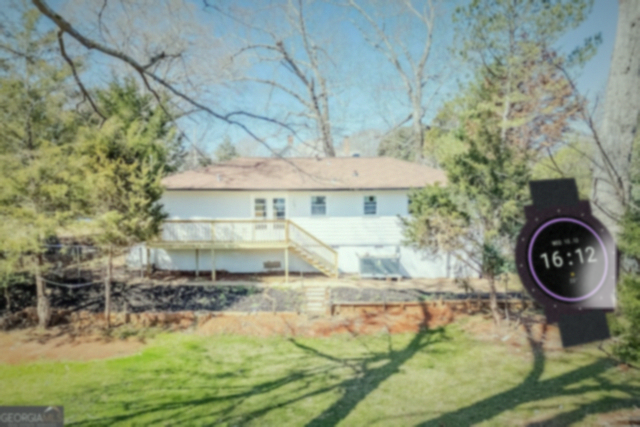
16:12
